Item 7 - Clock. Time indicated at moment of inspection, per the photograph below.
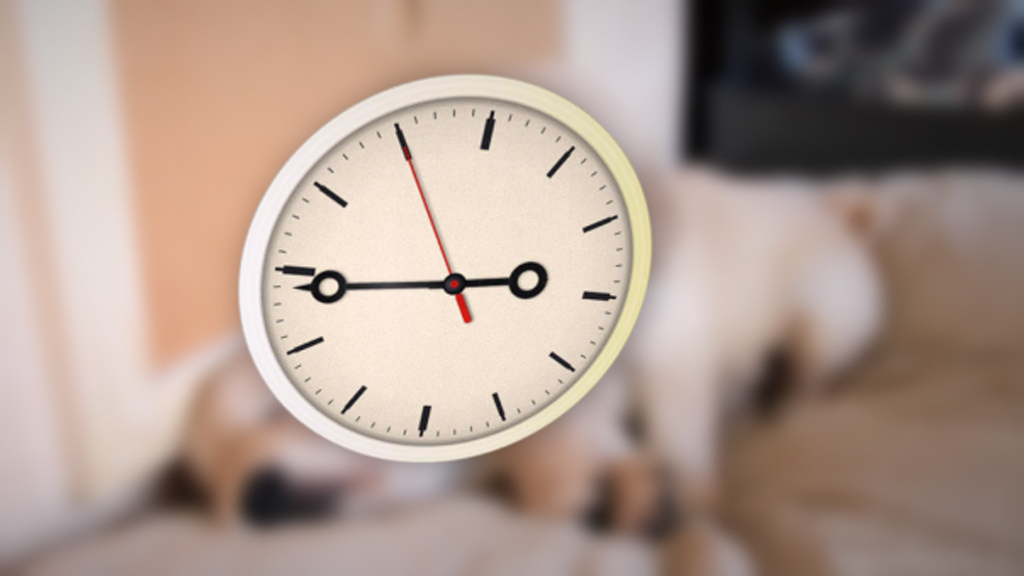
2:43:55
